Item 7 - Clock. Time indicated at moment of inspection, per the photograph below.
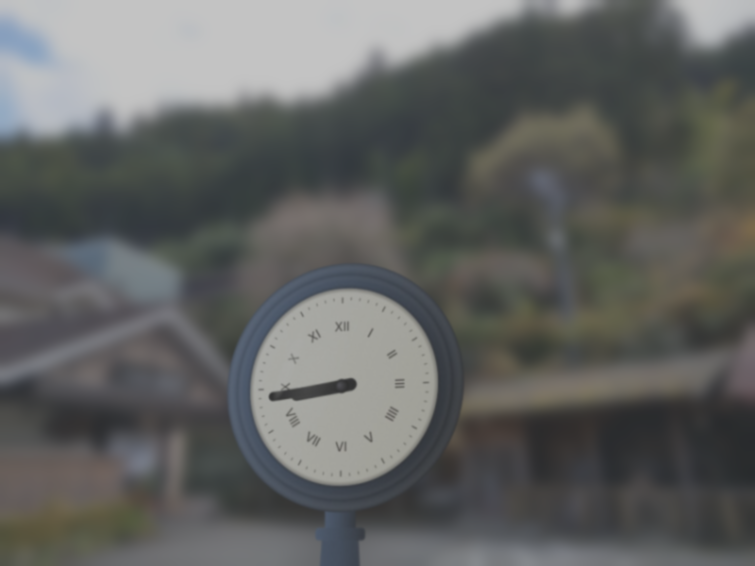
8:44
